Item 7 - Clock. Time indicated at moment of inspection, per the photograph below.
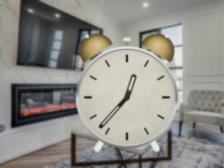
12:37
